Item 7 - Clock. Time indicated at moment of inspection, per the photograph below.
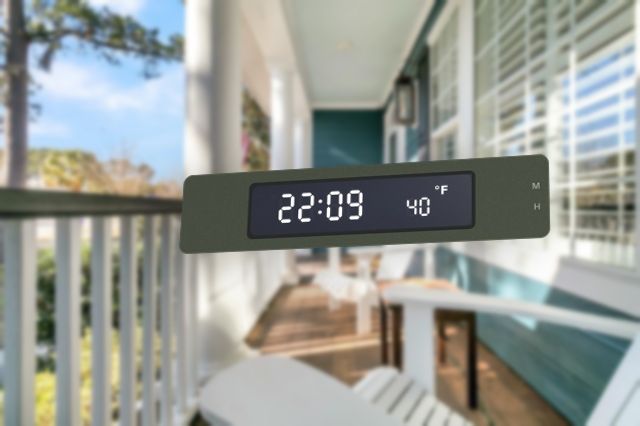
22:09
